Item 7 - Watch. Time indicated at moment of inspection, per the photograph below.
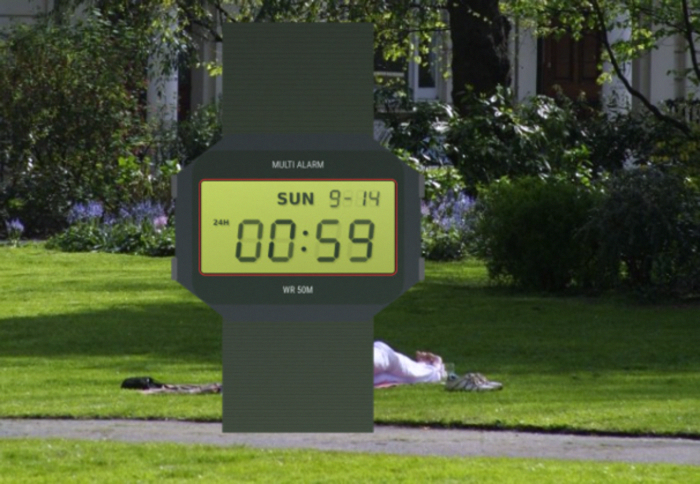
0:59
